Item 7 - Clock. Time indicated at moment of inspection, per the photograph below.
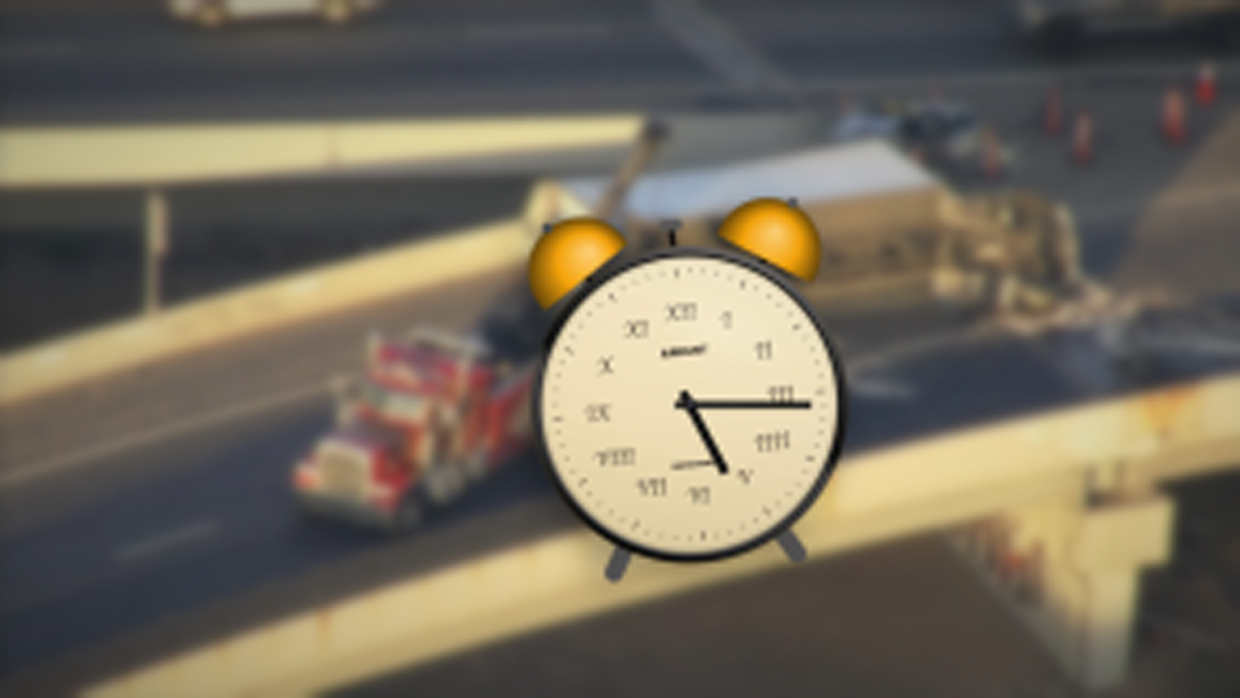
5:16
